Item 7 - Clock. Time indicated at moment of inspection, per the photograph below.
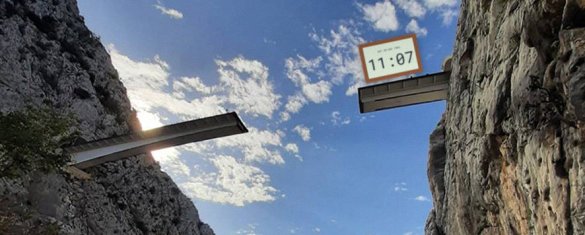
11:07
